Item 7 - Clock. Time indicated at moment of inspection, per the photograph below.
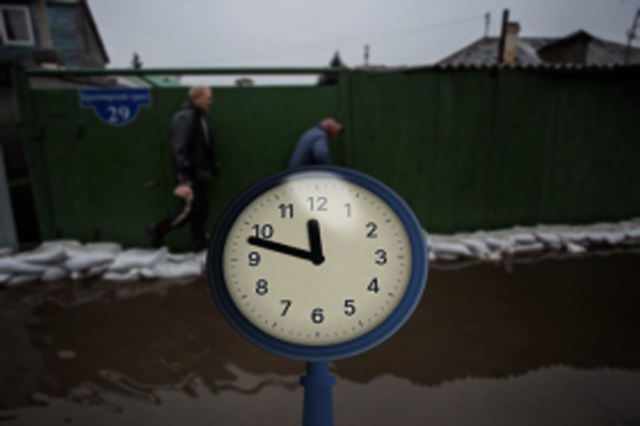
11:48
